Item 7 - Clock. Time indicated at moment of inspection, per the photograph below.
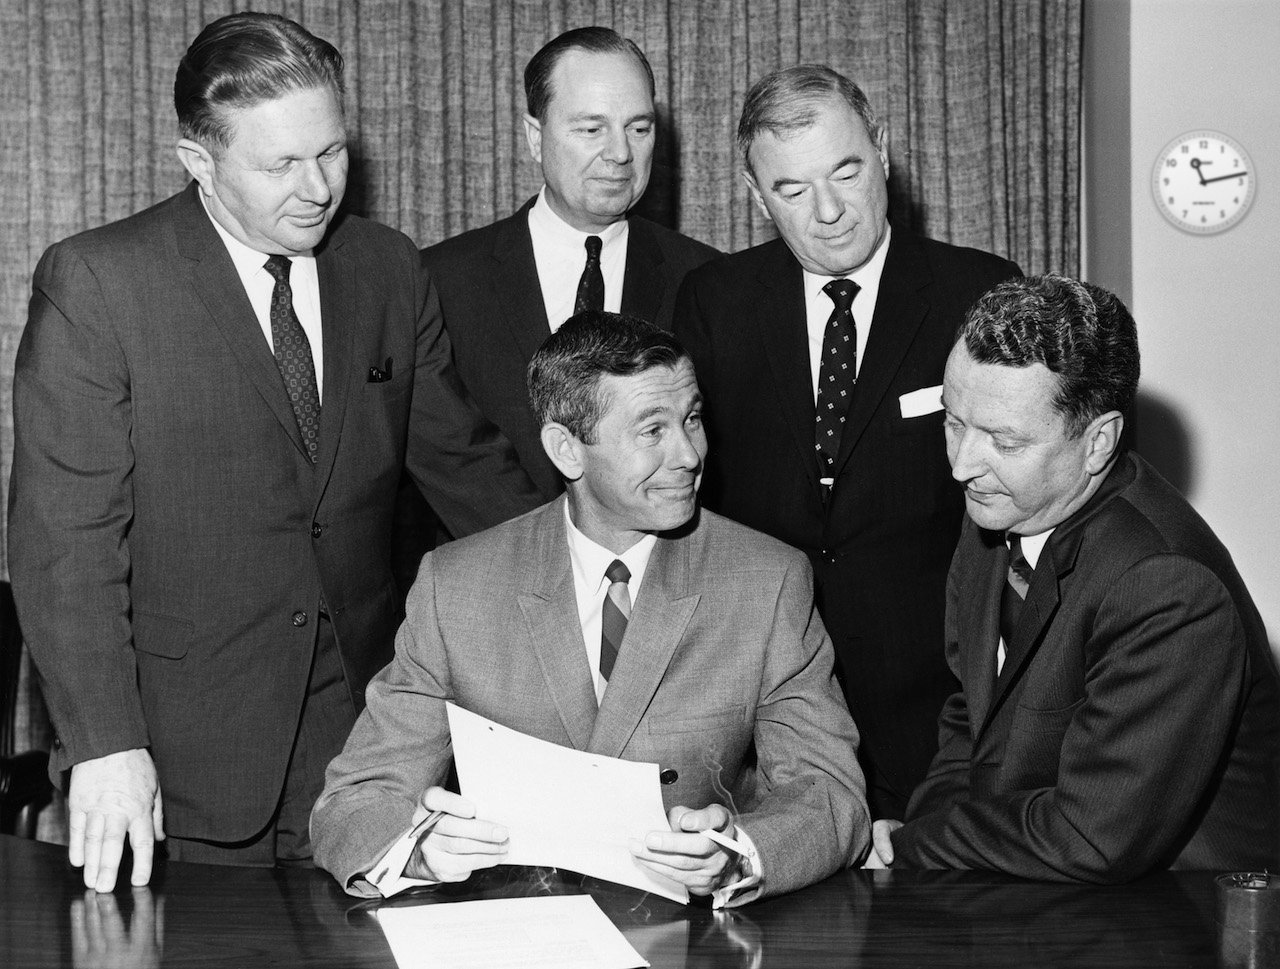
11:13
